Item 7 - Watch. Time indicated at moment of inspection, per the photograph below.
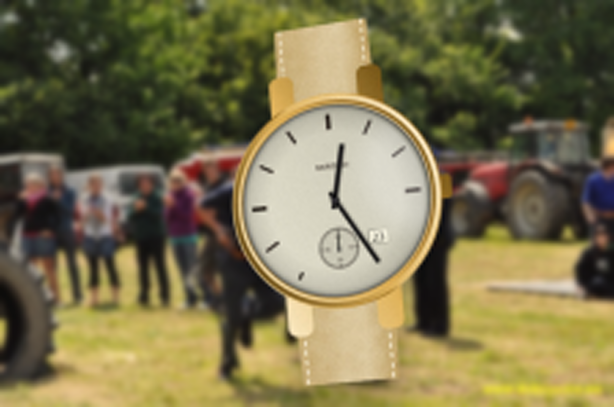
12:25
